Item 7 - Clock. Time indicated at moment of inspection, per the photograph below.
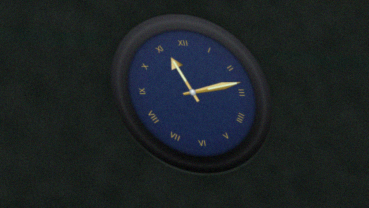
11:13
